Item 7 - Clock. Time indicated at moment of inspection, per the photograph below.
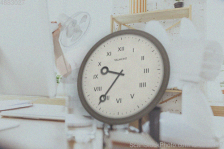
9:36
